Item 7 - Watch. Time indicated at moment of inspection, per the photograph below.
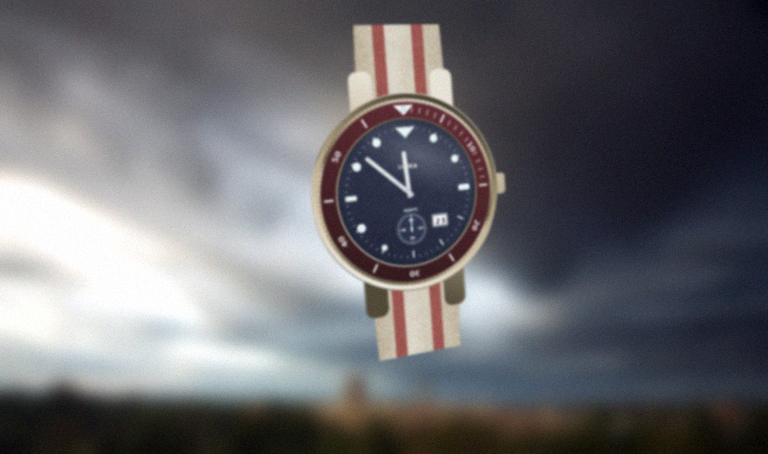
11:52
